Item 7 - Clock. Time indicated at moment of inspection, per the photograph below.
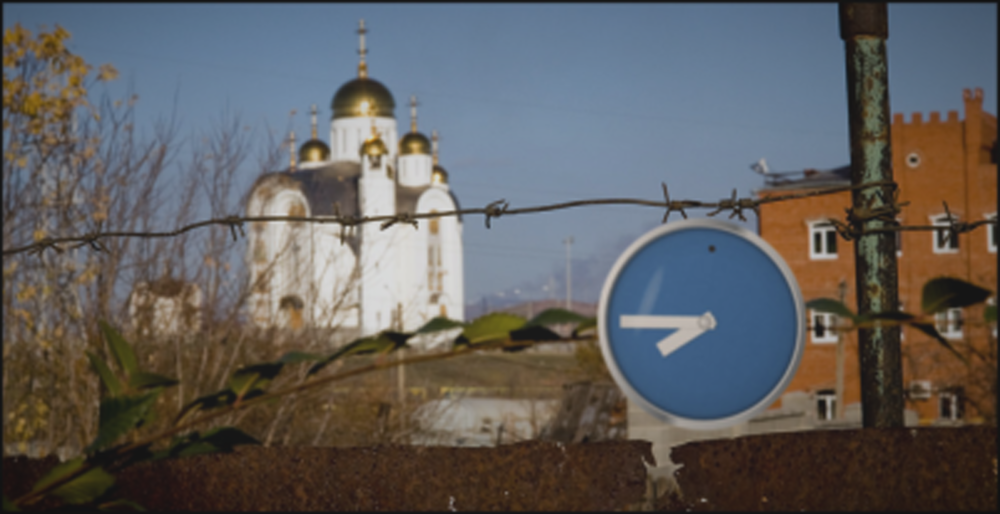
7:44
